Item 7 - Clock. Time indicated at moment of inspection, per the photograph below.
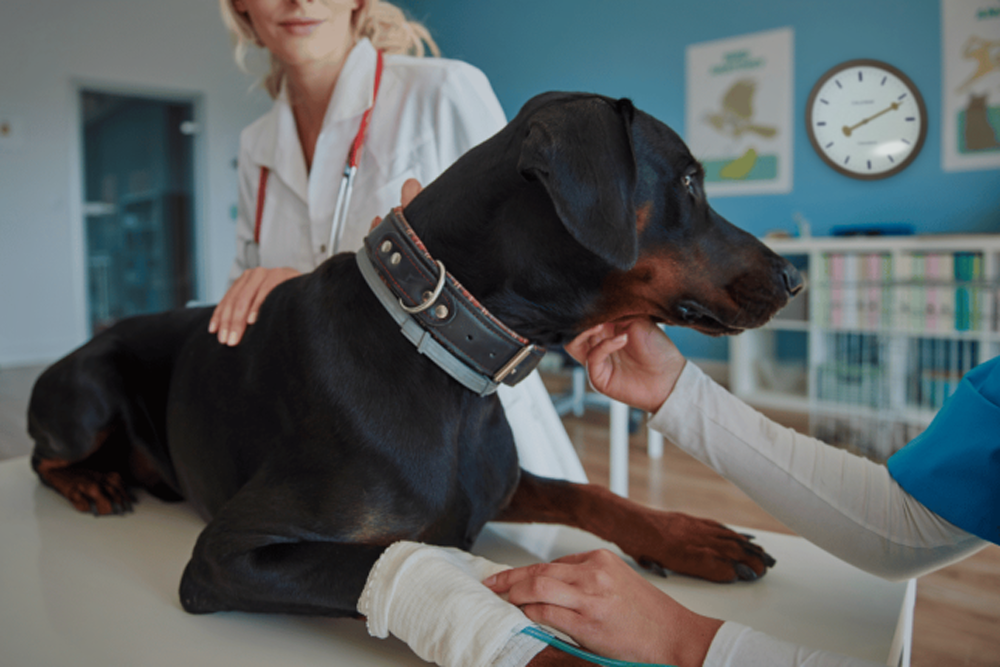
8:11
